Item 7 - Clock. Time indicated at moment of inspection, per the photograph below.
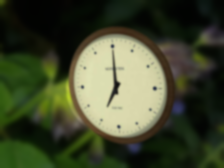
7:00
